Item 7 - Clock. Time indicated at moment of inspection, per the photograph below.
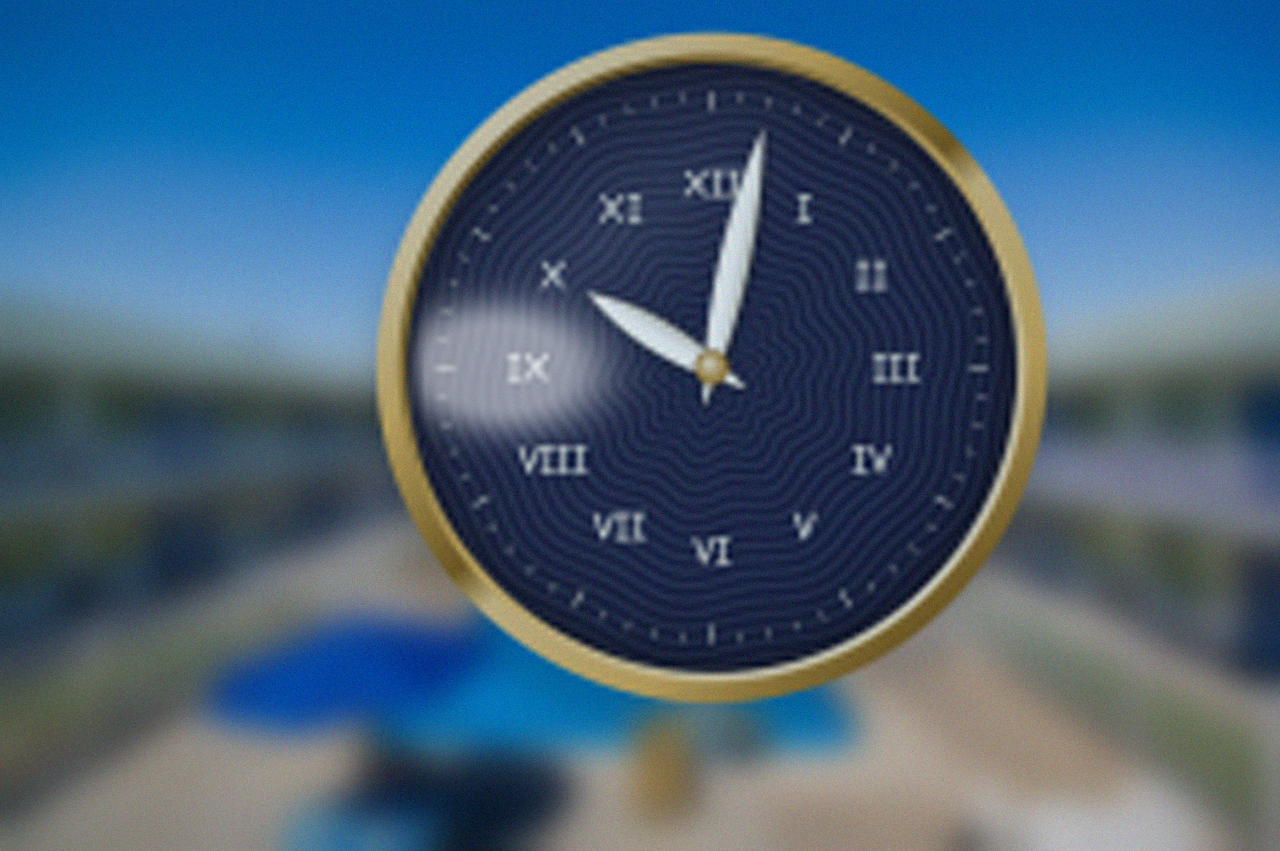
10:02
